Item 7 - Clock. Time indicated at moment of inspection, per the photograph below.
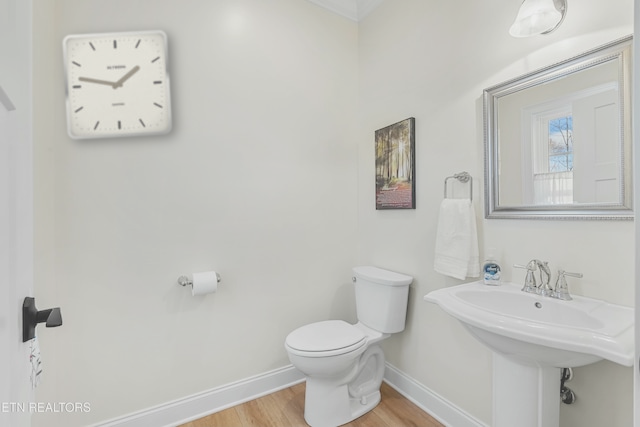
1:47
